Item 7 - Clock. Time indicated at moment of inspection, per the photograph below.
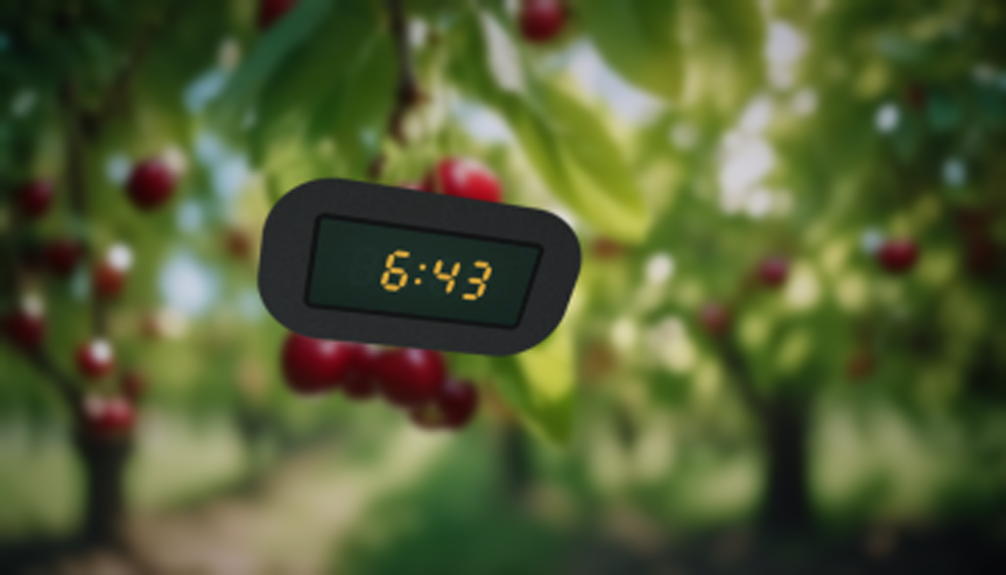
6:43
